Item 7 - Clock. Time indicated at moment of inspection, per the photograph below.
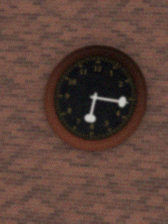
6:16
